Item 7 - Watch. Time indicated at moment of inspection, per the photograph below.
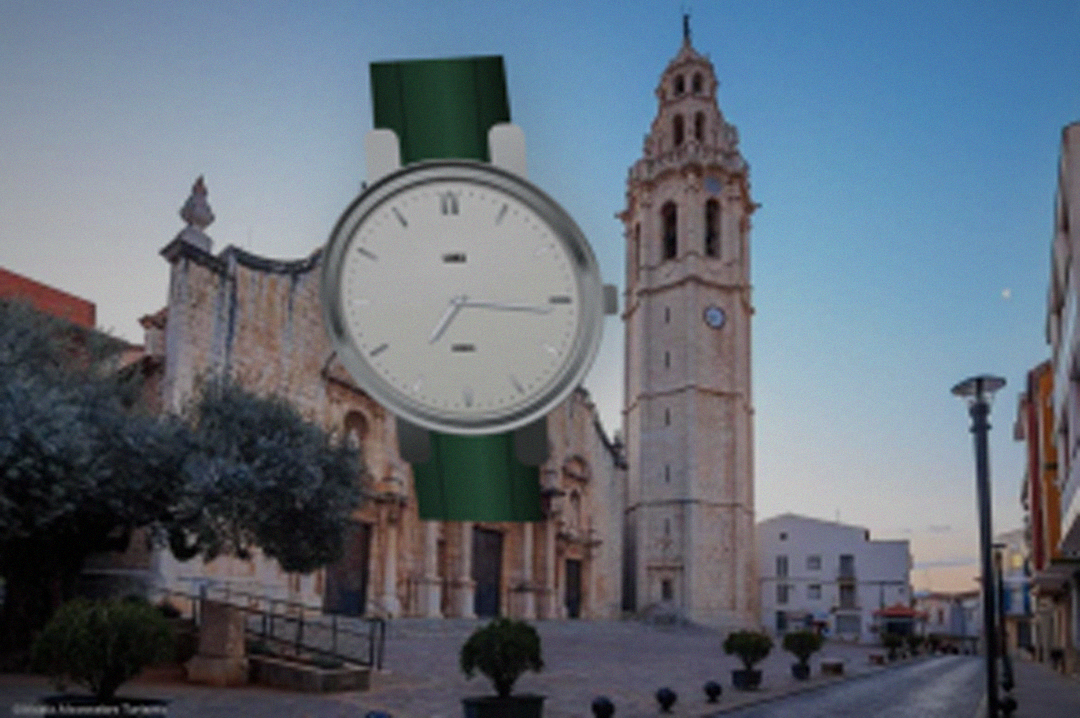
7:16
